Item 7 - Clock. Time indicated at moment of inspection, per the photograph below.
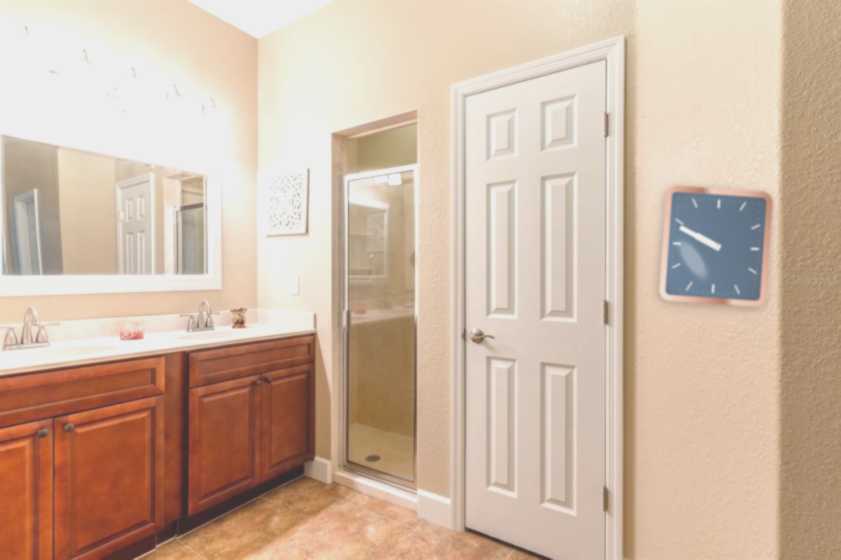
9:49
